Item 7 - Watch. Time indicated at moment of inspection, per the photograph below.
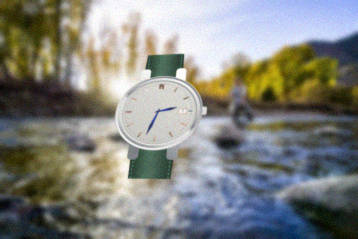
2:33
